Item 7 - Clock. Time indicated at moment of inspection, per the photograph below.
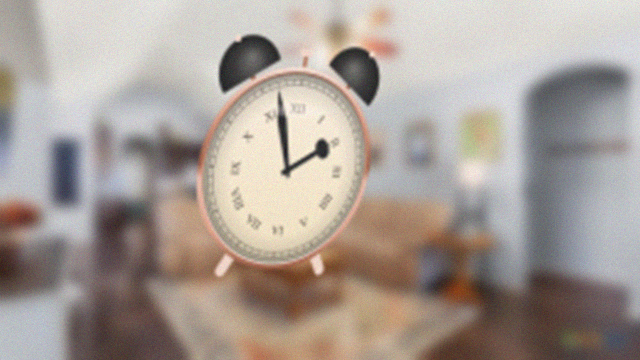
1:57
